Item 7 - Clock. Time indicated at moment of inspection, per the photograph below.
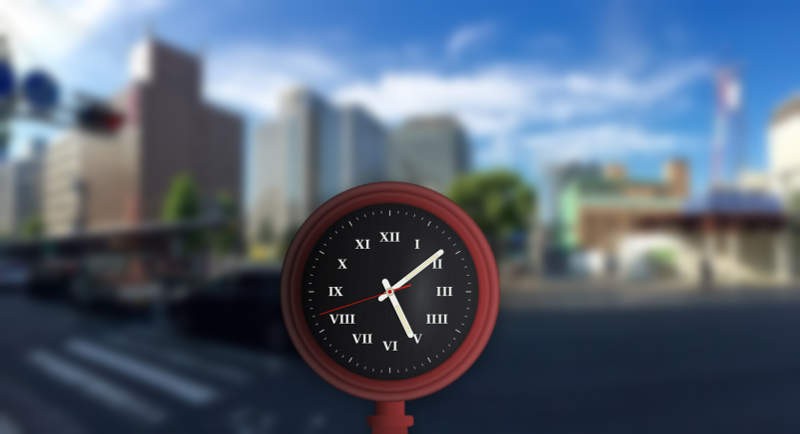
5:08:42
